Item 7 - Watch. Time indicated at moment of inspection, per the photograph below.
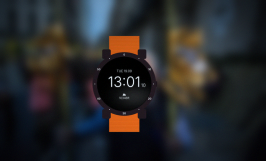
13:01
